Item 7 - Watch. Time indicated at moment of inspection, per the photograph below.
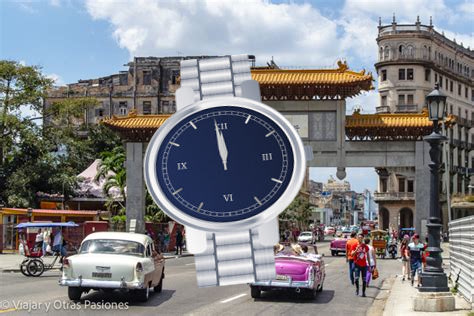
11:59
